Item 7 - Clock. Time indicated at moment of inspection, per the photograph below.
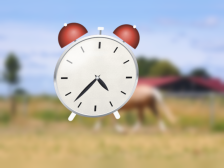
4:37
